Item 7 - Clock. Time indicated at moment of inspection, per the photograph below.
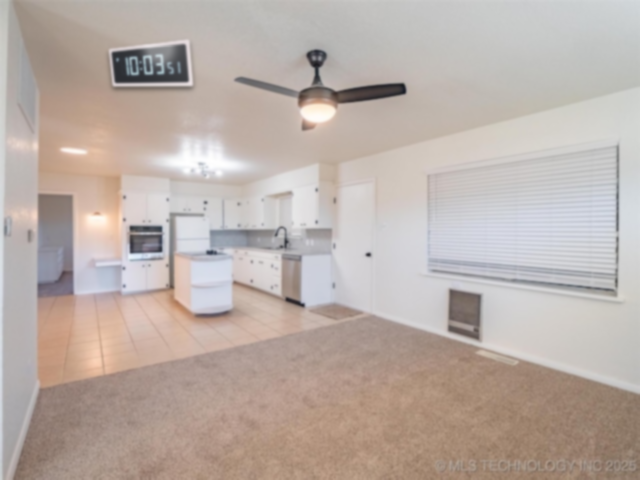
10:03
